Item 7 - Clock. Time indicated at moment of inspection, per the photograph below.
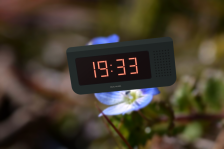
19:33
